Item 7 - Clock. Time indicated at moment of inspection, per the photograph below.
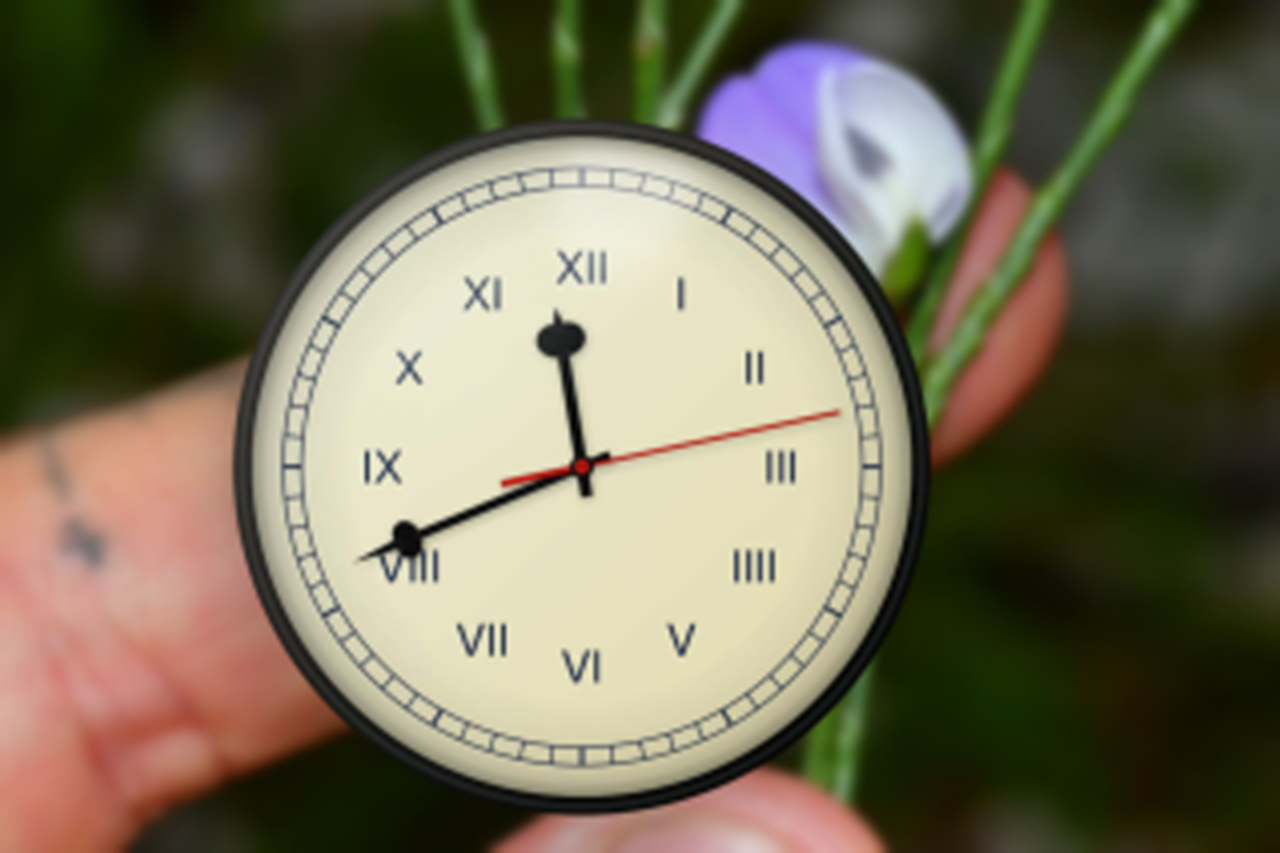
11:41:13
